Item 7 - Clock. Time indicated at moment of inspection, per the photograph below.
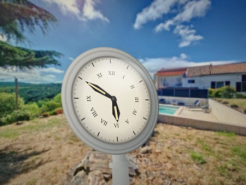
5:50
